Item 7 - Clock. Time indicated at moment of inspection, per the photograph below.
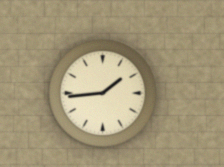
1:44
